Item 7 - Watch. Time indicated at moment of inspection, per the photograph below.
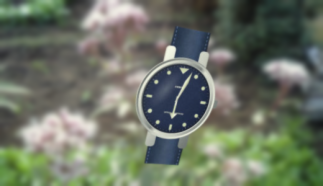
6:03
